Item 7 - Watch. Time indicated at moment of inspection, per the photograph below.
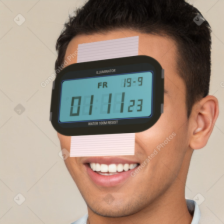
1:11:23
